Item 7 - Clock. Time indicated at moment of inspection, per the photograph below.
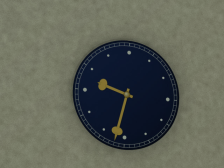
9:32
